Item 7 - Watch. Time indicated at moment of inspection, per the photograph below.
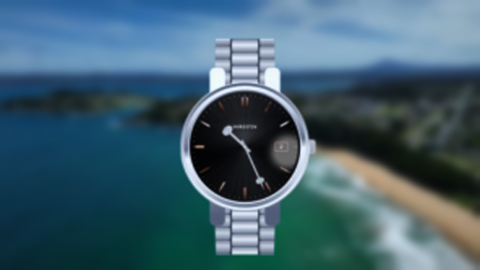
10:26
